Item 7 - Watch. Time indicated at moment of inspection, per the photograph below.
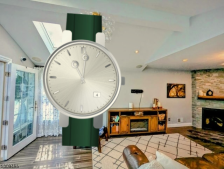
11:01
